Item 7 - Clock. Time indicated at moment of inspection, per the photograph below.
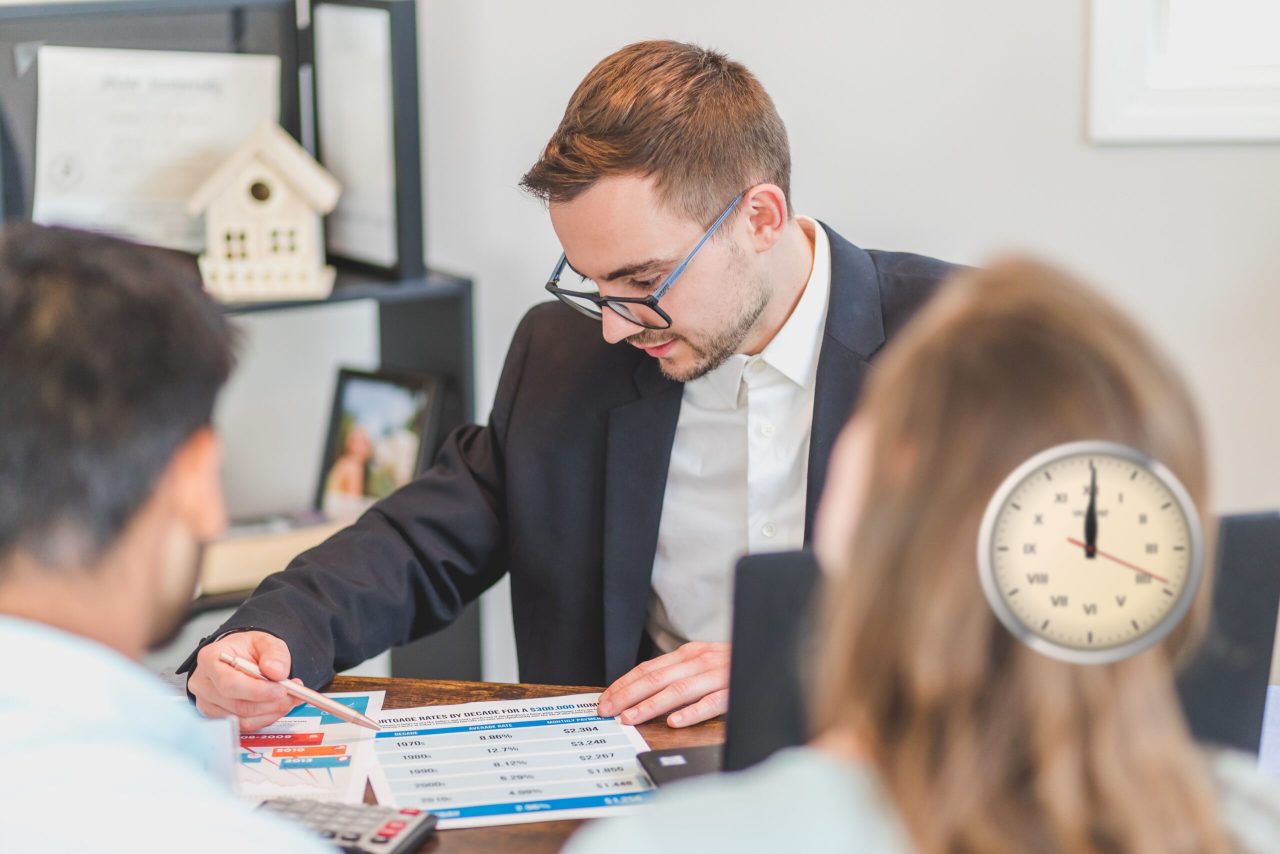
12:00:19
